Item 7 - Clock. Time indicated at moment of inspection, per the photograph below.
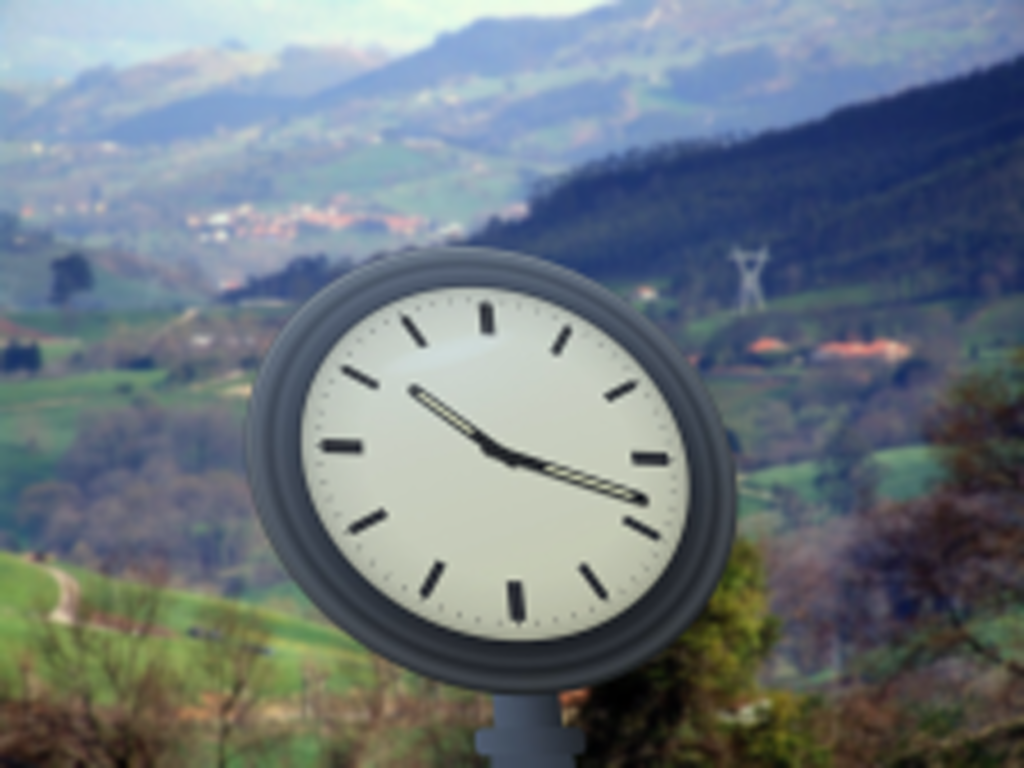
10:18
